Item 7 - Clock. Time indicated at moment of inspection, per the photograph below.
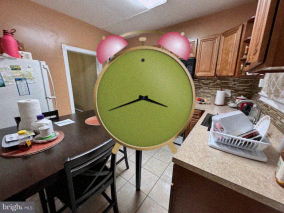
3:42
